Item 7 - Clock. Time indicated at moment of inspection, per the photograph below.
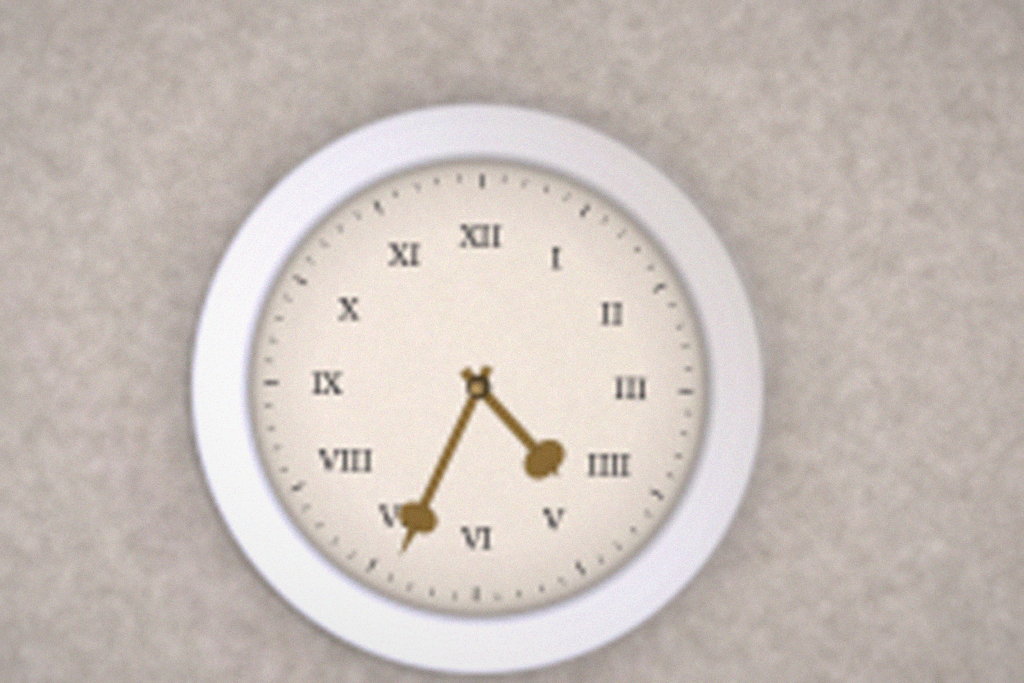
4:34
